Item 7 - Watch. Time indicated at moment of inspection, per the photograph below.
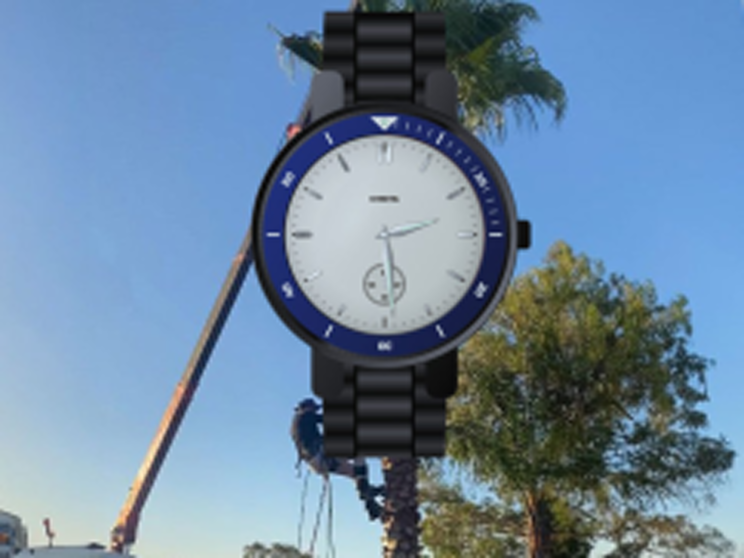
2:29
